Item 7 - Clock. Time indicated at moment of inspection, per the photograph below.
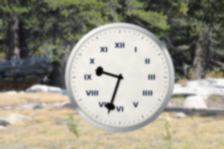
9:33
